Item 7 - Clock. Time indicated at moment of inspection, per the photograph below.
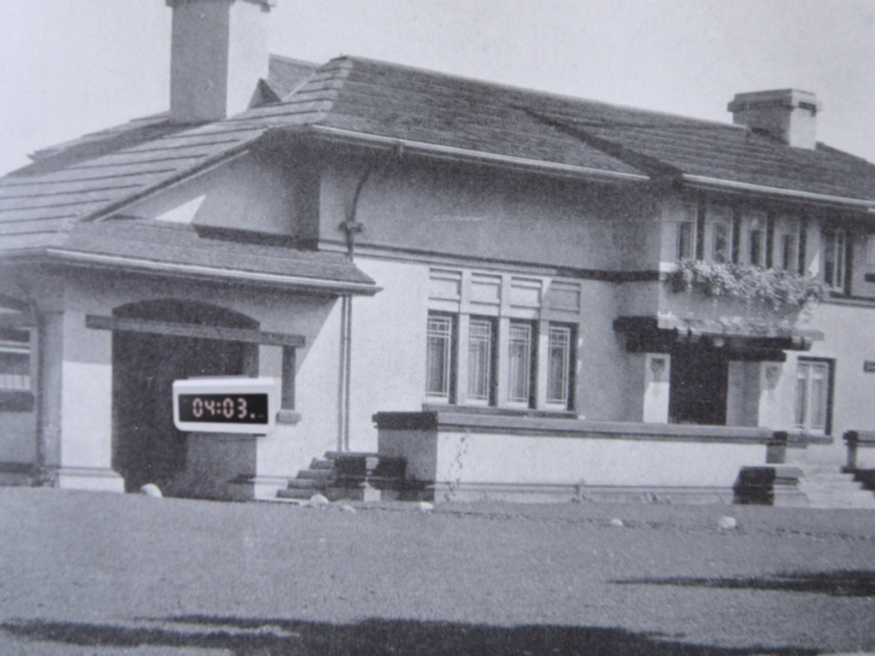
4:03
